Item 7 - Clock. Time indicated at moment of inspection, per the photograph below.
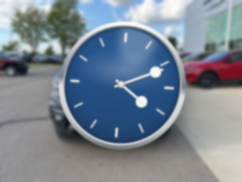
4:11
